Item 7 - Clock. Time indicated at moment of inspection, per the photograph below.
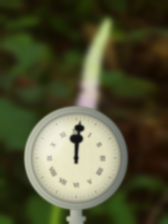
12:01
